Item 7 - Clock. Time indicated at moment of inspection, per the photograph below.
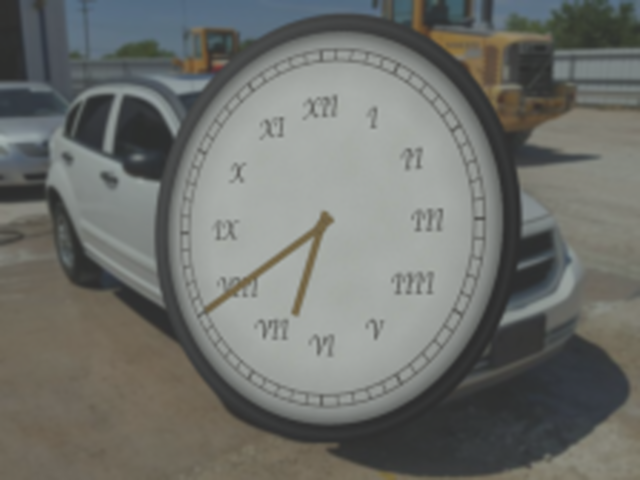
6:40
